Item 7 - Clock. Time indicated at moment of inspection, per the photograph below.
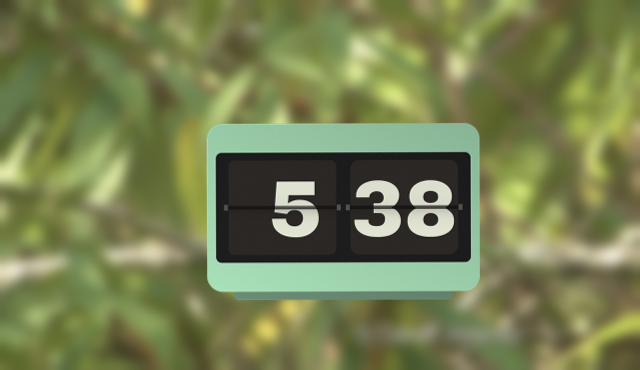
5:38
